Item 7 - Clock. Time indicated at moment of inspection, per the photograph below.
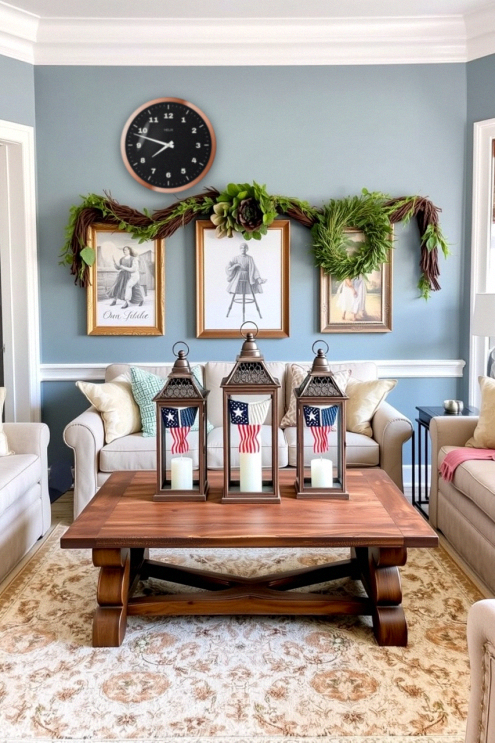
7:48
